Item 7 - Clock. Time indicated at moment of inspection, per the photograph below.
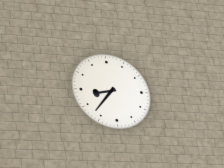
8:37
